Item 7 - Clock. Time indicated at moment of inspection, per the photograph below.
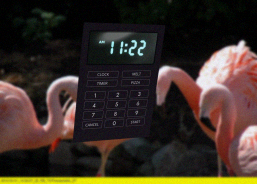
11:22
